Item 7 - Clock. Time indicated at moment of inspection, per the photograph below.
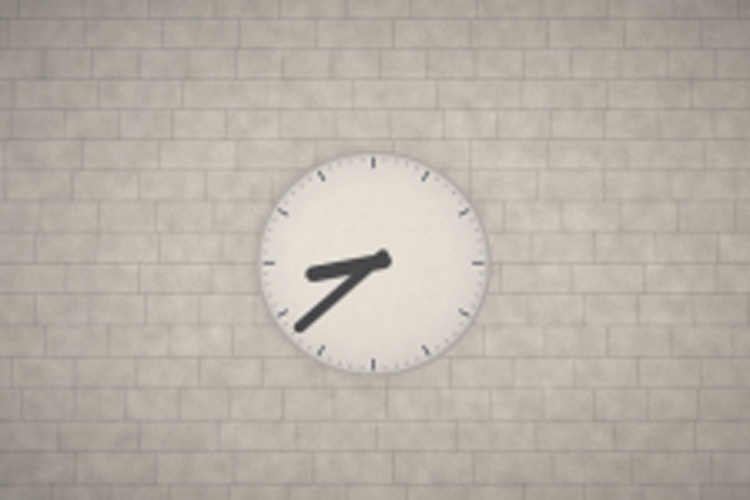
8:38
